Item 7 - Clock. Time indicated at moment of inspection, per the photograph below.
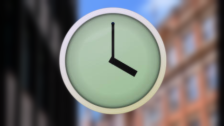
4:00
